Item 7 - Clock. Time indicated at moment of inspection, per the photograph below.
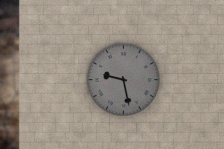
9:28
